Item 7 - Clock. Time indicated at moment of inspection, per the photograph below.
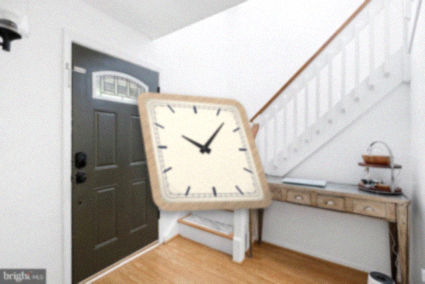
10:07
